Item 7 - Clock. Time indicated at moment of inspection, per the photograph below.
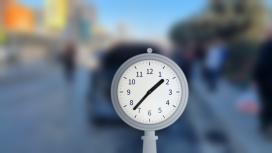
1:37
